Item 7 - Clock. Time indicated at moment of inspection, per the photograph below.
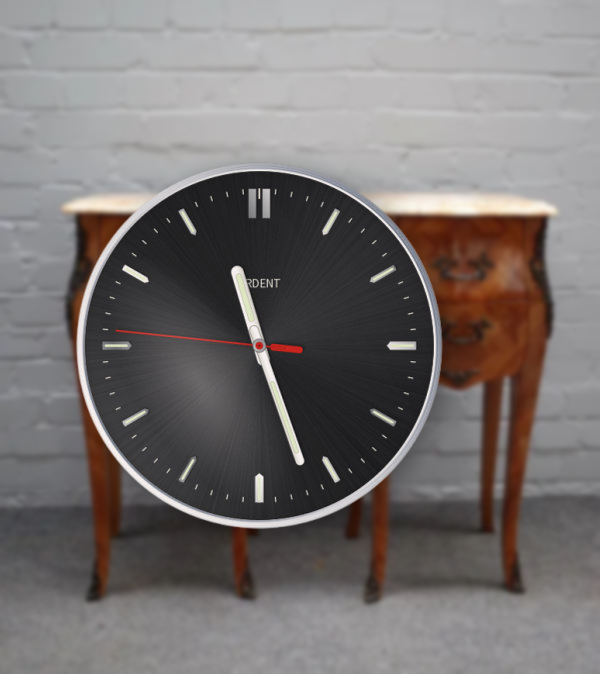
11:26:46
